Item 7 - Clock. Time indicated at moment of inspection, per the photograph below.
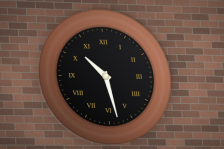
10:28
